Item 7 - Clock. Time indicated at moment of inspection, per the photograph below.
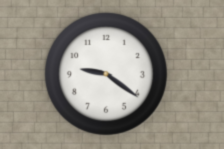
9:21
